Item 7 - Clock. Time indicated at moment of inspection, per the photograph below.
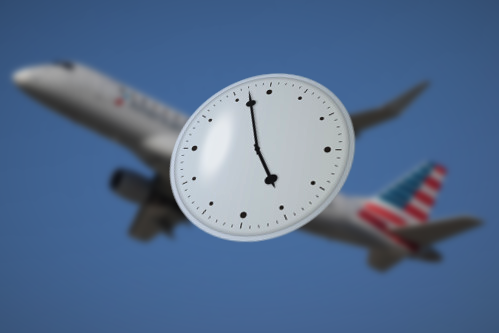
4:57
